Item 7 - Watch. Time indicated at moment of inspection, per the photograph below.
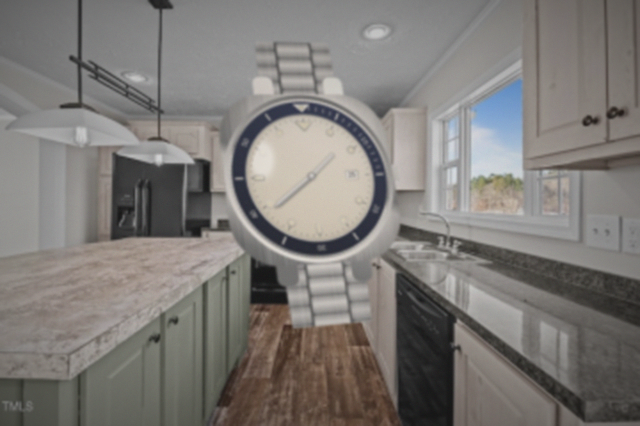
1:39
